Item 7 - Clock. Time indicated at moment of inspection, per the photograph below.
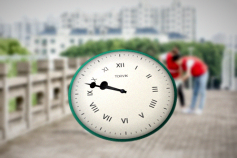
9:48
